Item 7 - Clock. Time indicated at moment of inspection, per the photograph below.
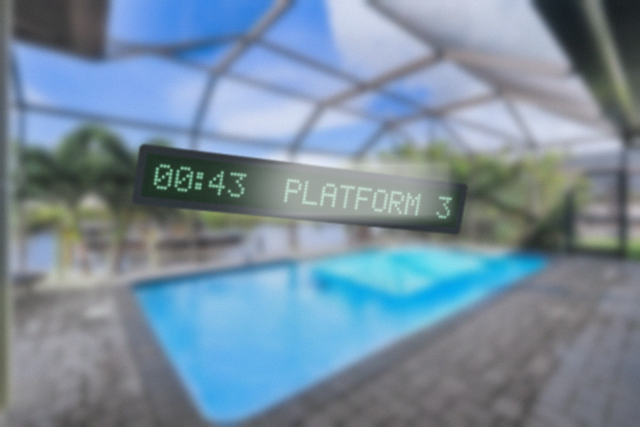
0:43
